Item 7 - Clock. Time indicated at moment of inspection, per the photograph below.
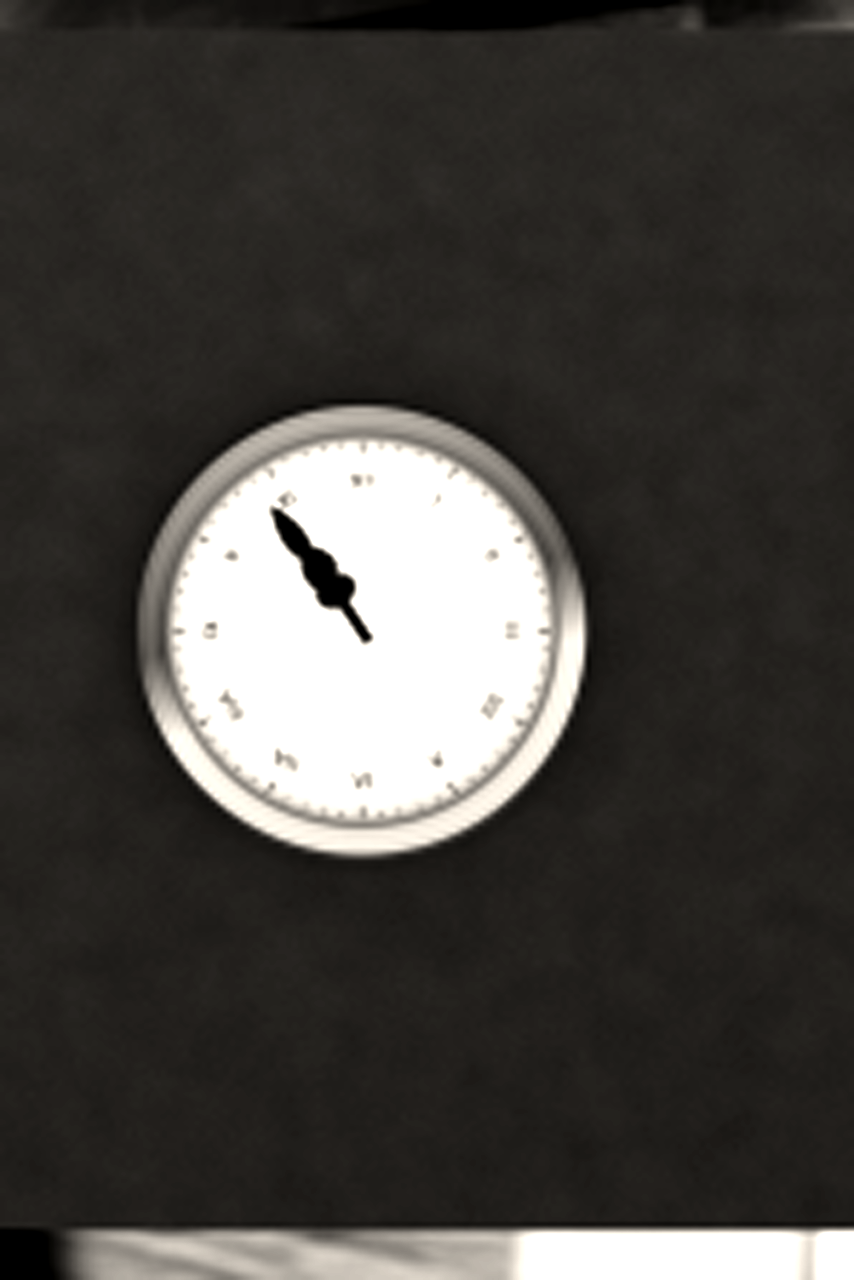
10:54
